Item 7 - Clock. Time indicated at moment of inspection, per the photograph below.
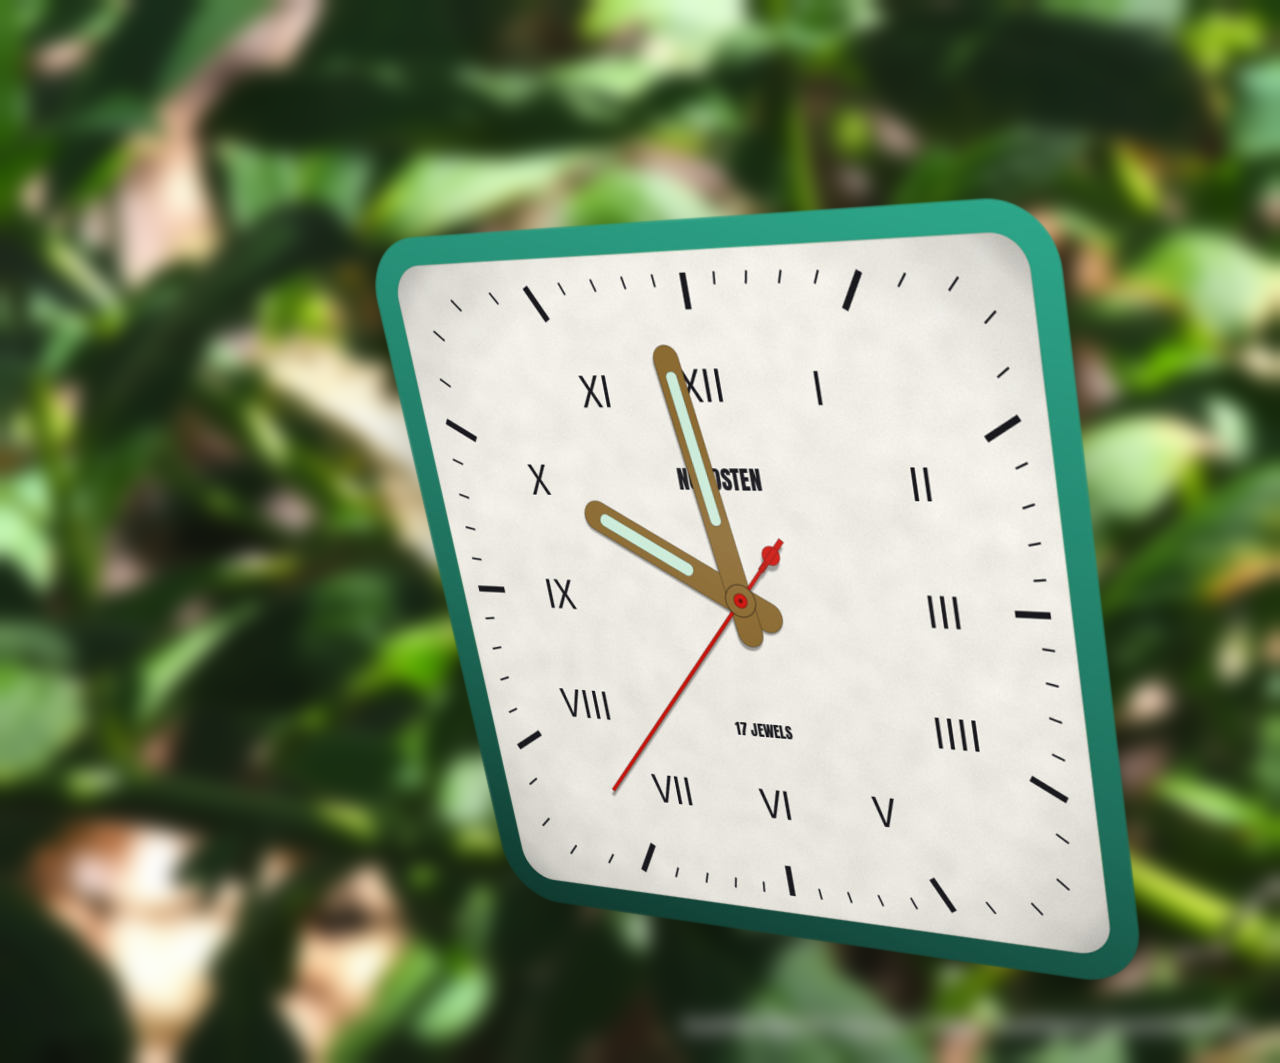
9:58:37
